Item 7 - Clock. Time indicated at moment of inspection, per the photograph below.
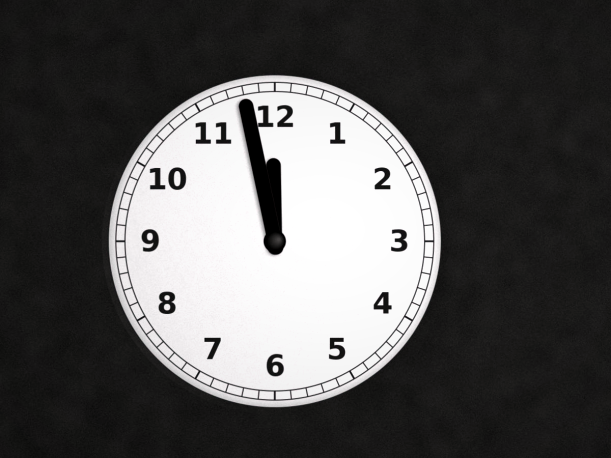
11:58
